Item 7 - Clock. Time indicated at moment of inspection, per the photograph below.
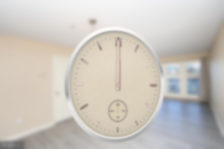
12:00
